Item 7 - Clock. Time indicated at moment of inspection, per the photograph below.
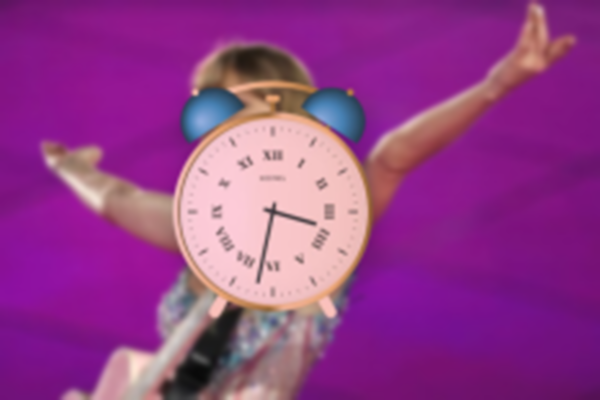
3:32
